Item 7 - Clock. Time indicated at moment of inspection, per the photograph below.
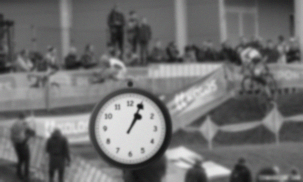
1:04
